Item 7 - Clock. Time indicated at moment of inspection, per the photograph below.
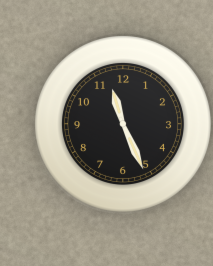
11:26
